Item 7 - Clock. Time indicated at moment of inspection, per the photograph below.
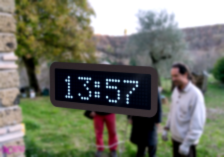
13:57
